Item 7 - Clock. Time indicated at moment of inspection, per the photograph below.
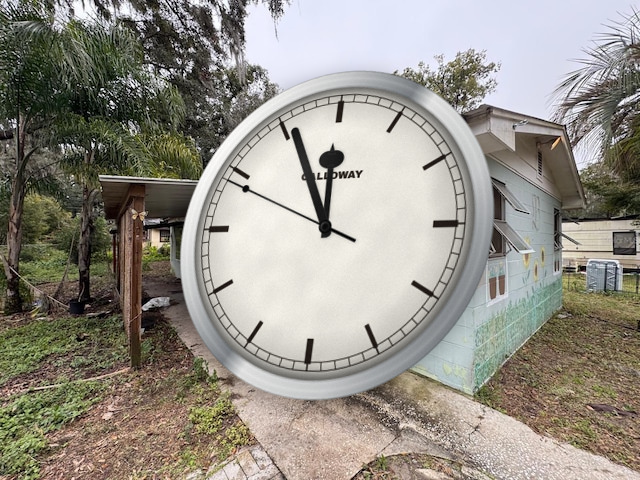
11:55:49
